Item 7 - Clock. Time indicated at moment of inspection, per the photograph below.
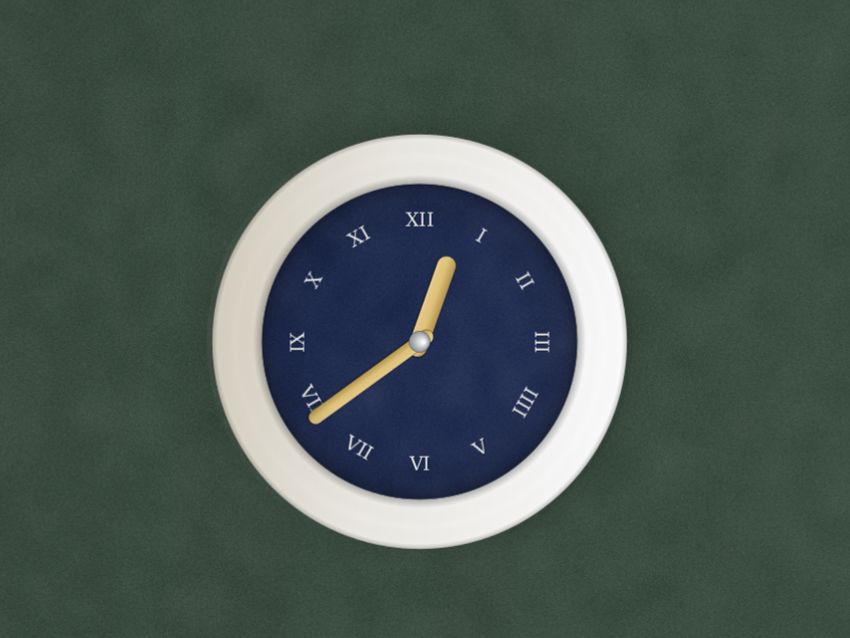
12:39
